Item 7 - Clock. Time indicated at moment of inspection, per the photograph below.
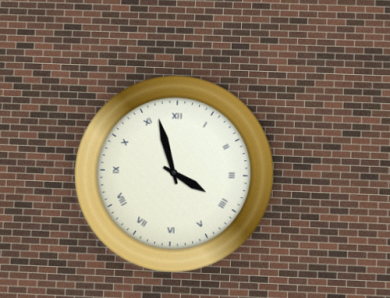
3:57
